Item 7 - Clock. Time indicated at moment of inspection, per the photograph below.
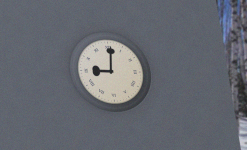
9:01
